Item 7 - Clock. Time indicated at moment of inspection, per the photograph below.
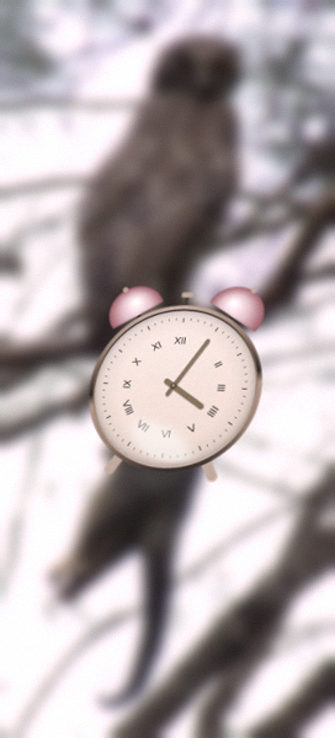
4:05
